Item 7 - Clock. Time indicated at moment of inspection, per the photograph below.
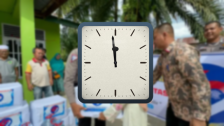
11:59
